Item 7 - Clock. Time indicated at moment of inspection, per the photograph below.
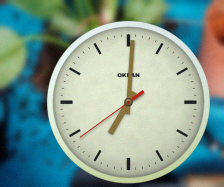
7:00:39
